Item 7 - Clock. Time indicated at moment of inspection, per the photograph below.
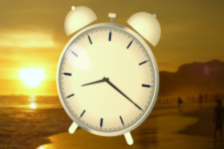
8:20
